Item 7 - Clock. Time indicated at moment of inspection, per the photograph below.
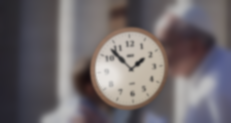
1:53
